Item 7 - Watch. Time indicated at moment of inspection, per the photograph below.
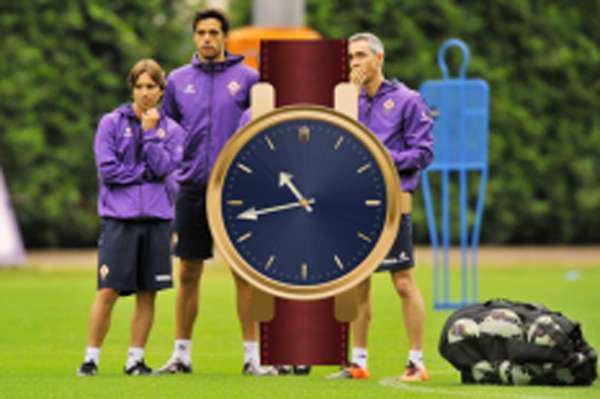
10:43
